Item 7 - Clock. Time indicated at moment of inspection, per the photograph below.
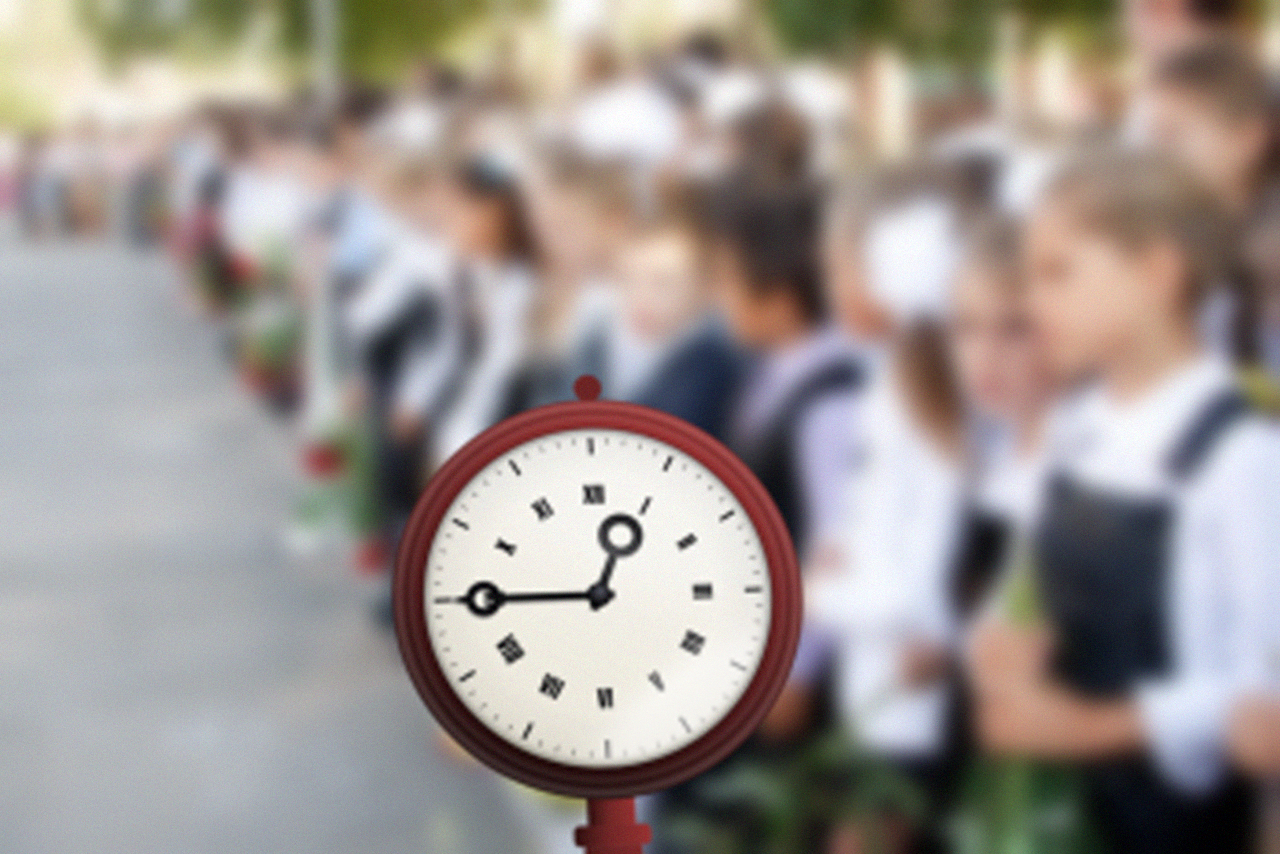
12:45
